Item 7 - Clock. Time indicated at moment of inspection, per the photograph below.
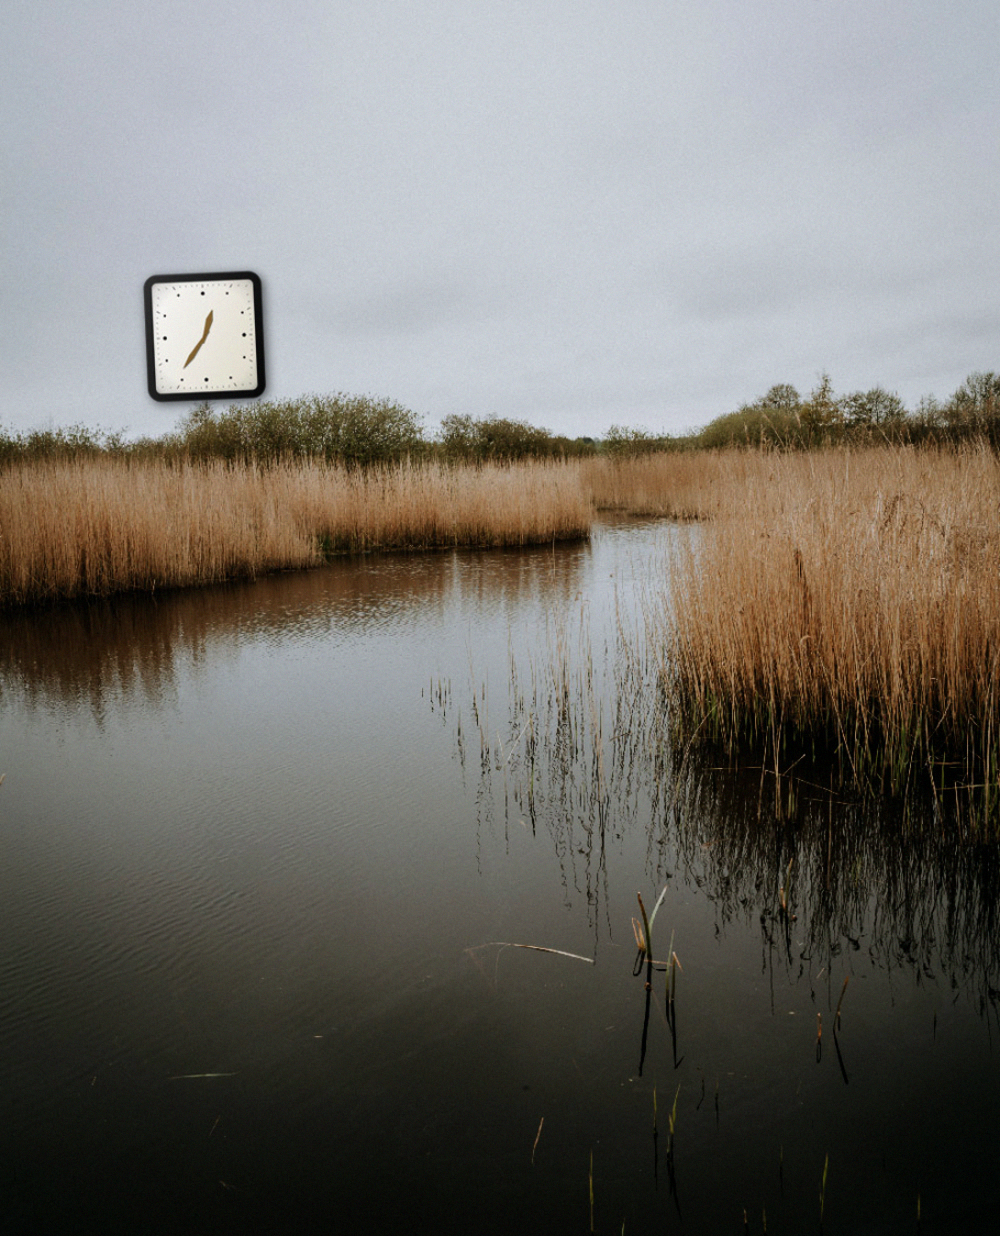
12:36
